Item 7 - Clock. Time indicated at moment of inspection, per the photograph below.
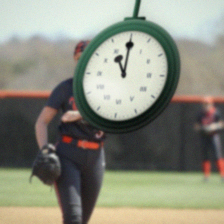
11:00
